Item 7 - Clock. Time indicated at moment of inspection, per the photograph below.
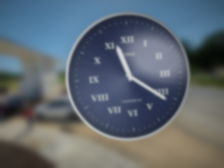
11:21
